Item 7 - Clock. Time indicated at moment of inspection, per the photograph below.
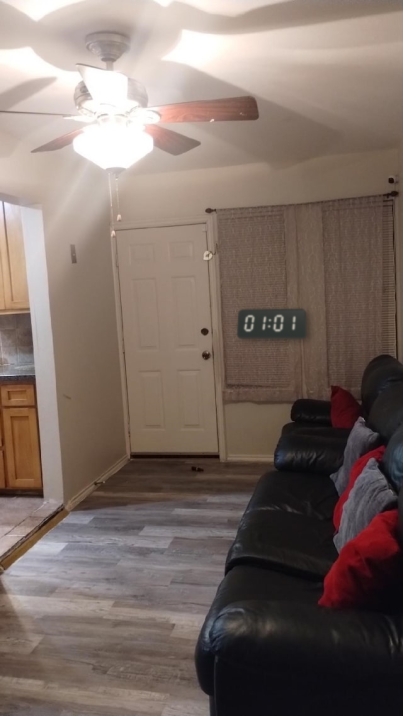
1:01
